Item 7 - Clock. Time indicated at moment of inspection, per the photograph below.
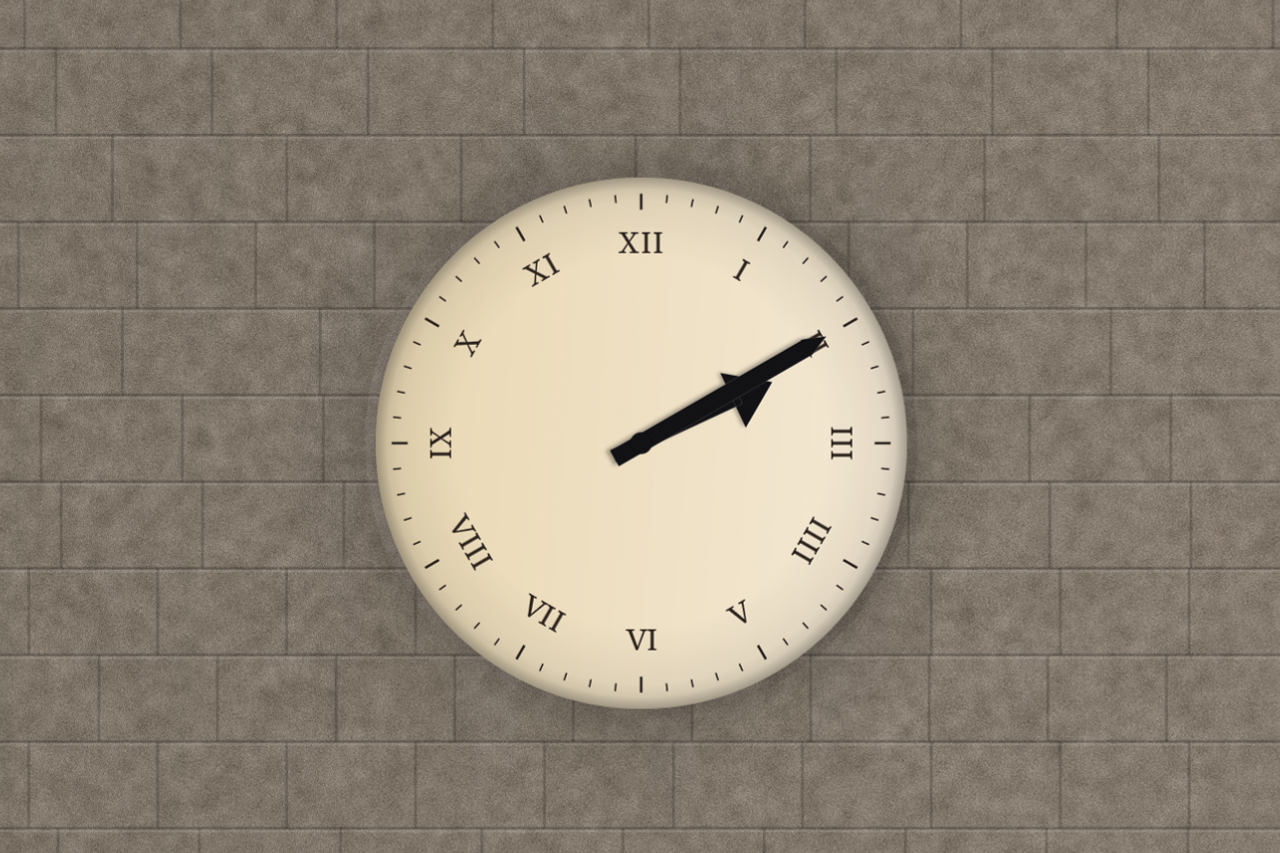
2:10
